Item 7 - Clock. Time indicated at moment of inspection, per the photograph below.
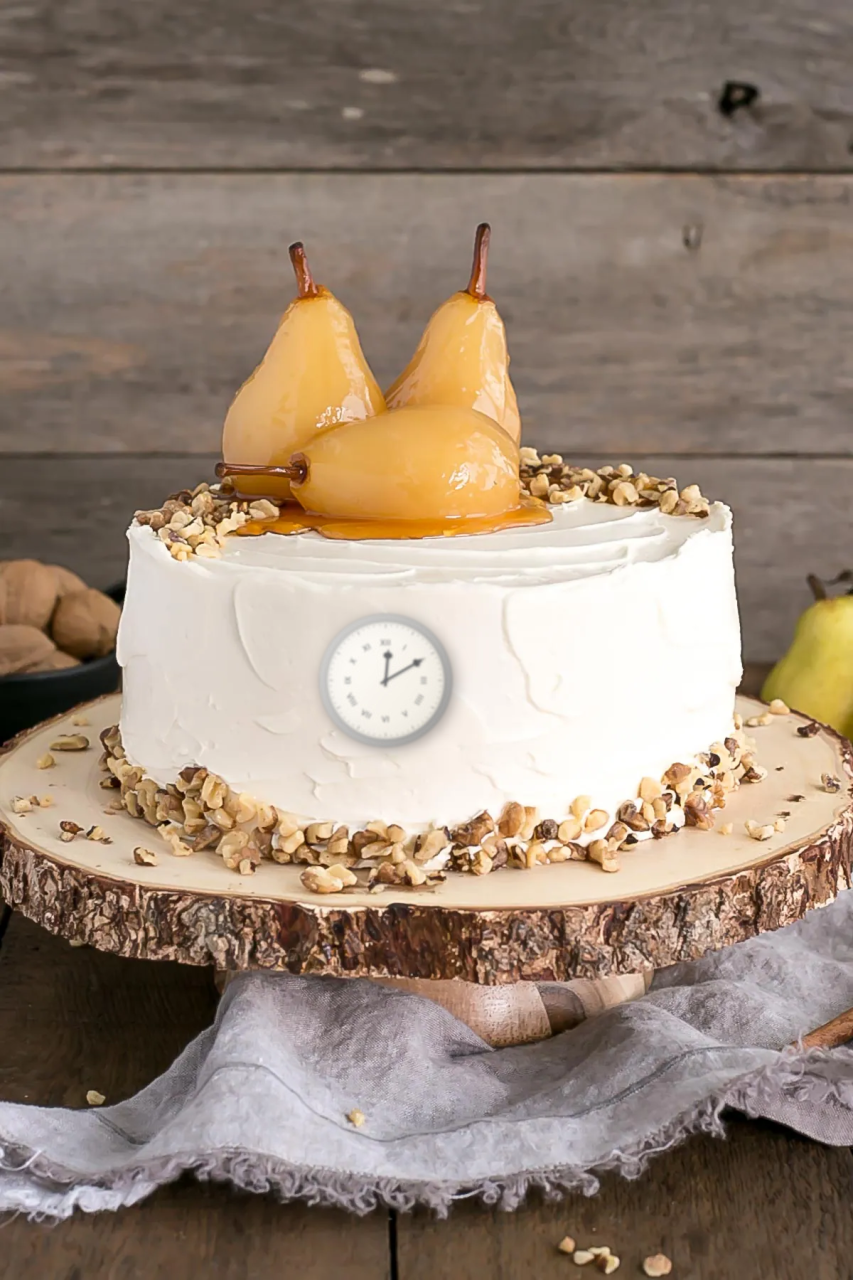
12:10
